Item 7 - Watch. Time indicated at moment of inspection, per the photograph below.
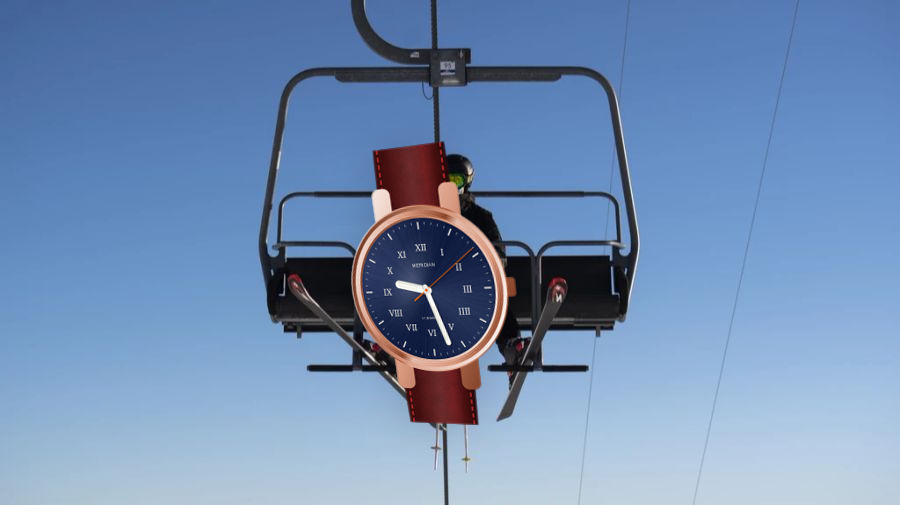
9:27:09
